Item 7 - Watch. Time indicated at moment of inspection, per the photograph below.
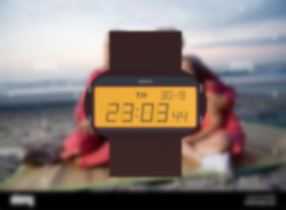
23:03
